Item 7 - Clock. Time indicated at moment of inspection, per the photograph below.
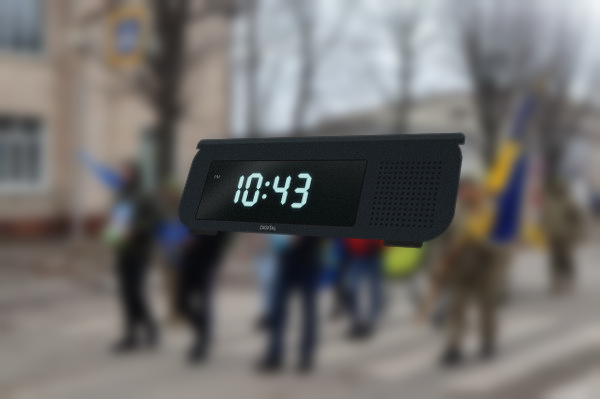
10:43
